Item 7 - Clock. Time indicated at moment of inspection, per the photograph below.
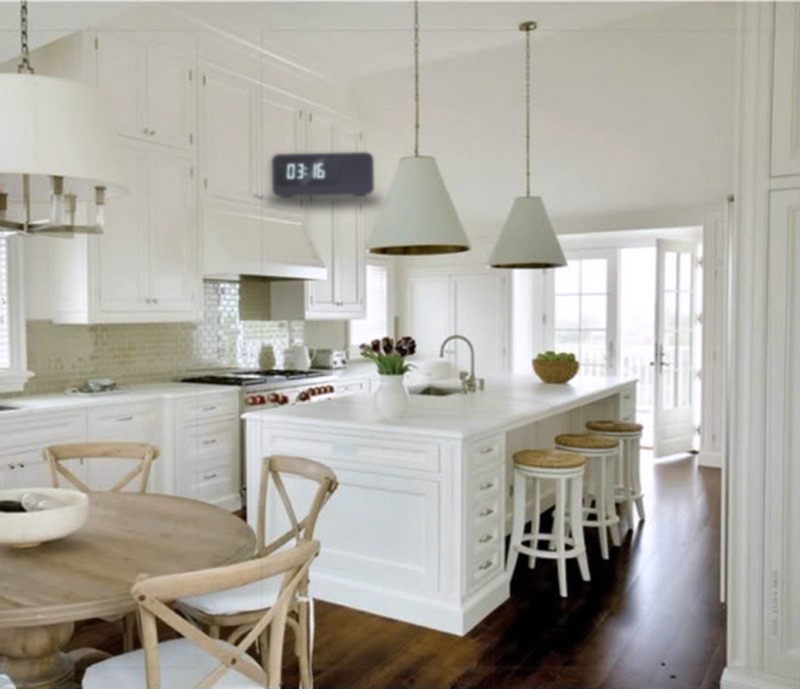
3:16
